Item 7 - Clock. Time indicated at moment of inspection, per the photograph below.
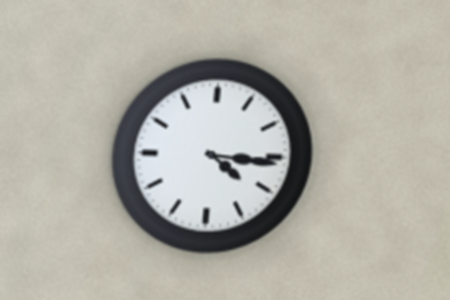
4:16
